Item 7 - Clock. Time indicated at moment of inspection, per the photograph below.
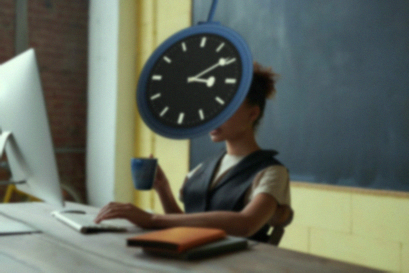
3:09
